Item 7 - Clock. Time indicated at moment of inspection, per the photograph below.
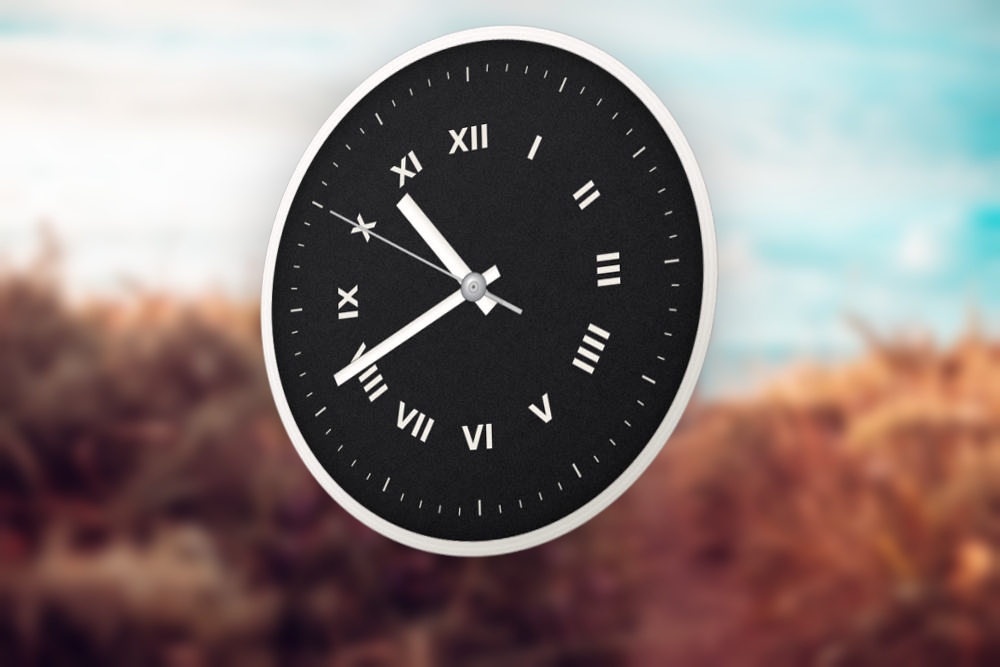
10:40:50
